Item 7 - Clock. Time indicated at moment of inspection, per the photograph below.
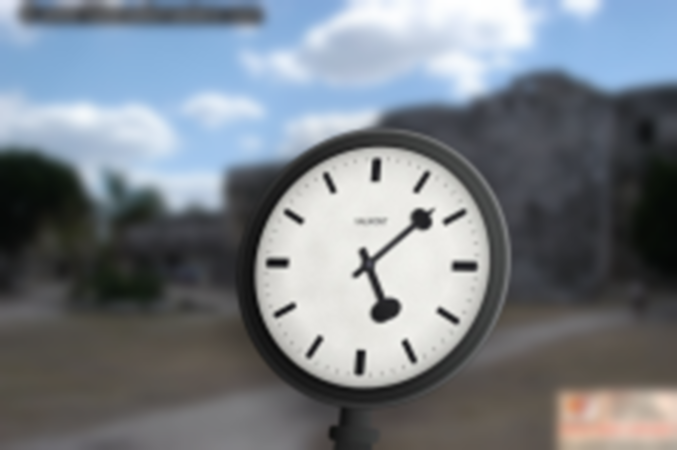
5:08
